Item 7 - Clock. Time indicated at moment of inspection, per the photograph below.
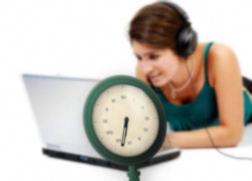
6:33
